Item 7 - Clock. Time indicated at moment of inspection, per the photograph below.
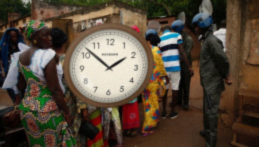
1:52
